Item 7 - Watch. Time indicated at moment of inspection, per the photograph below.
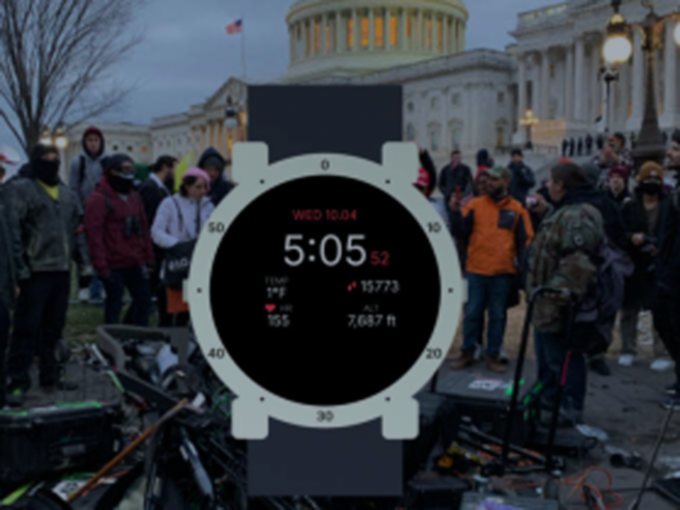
5:05
